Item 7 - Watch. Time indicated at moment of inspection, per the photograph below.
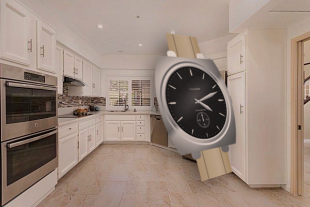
4:12
